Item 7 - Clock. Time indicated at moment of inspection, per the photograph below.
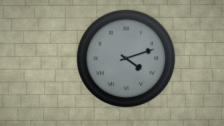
4:12
